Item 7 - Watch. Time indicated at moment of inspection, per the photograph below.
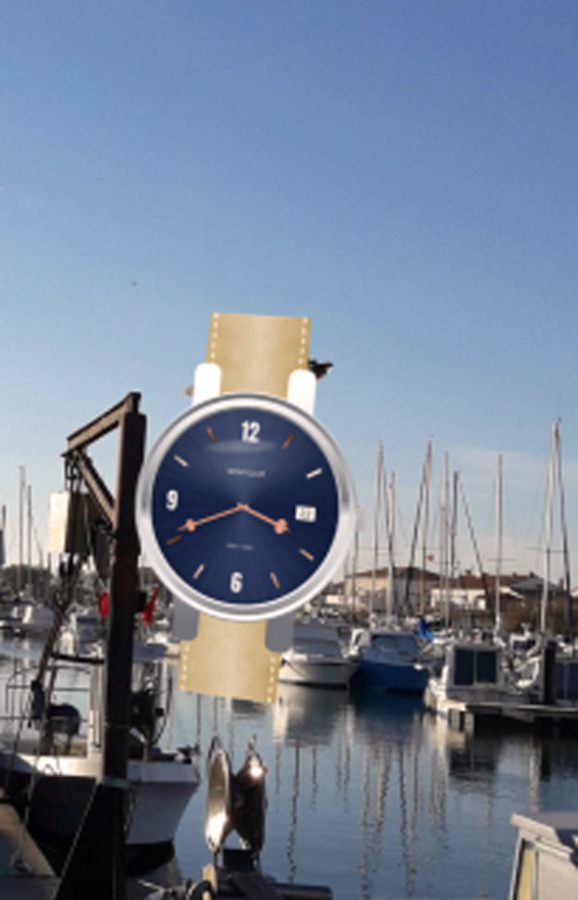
3:41
